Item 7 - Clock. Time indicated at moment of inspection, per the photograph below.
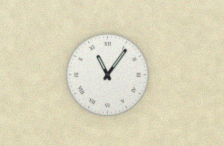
11:06
